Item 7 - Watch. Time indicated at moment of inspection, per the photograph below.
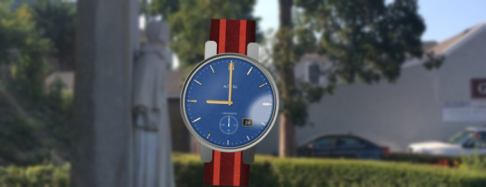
9:00
